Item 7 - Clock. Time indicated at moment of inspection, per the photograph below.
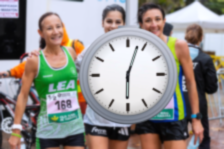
6:03
